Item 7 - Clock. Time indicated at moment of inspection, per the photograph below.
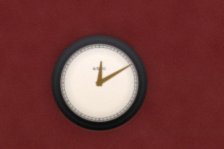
12:10
